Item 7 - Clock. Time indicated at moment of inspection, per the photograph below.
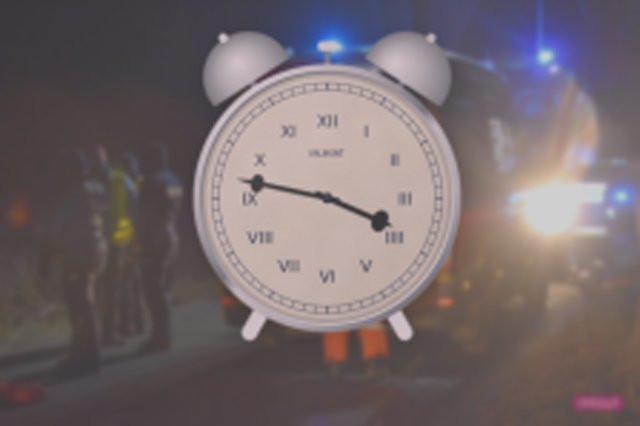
3:47
